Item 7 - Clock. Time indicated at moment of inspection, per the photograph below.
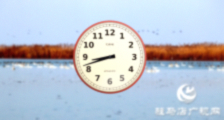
8:42
